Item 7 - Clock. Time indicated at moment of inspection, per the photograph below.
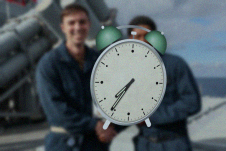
7:36
